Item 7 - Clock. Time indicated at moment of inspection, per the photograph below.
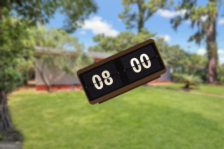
8:00
